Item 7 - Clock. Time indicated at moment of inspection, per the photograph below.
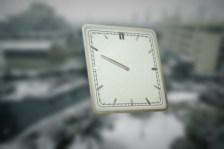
9:49
